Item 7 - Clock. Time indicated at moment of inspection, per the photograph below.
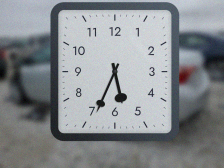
5:34
